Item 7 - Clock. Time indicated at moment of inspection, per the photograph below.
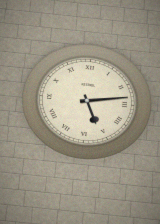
5:13
